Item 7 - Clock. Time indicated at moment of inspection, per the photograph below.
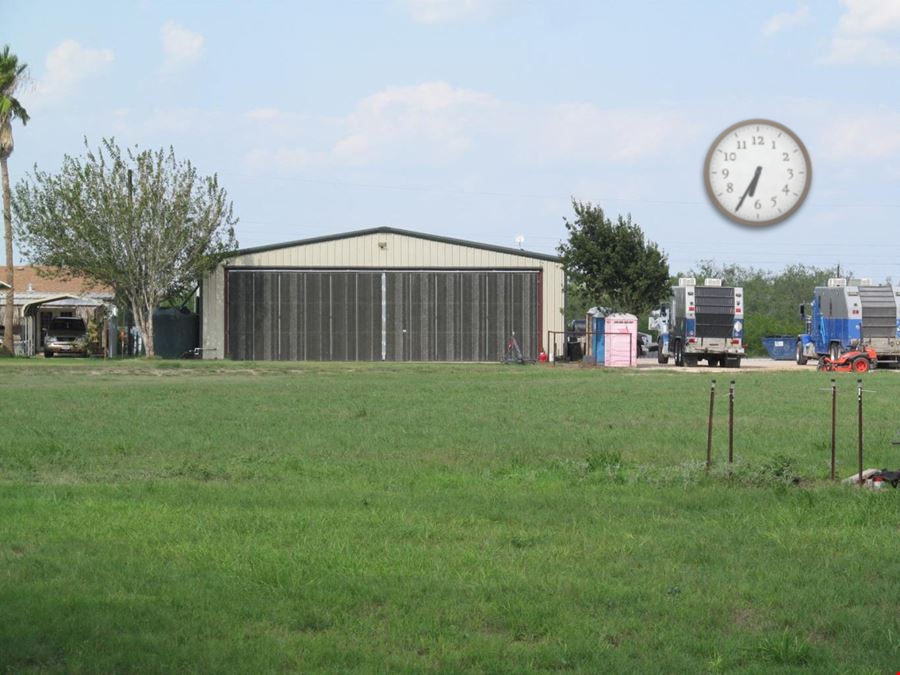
6:35
